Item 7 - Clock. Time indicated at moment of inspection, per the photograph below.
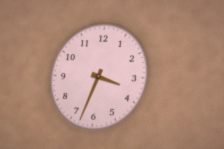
3:33
